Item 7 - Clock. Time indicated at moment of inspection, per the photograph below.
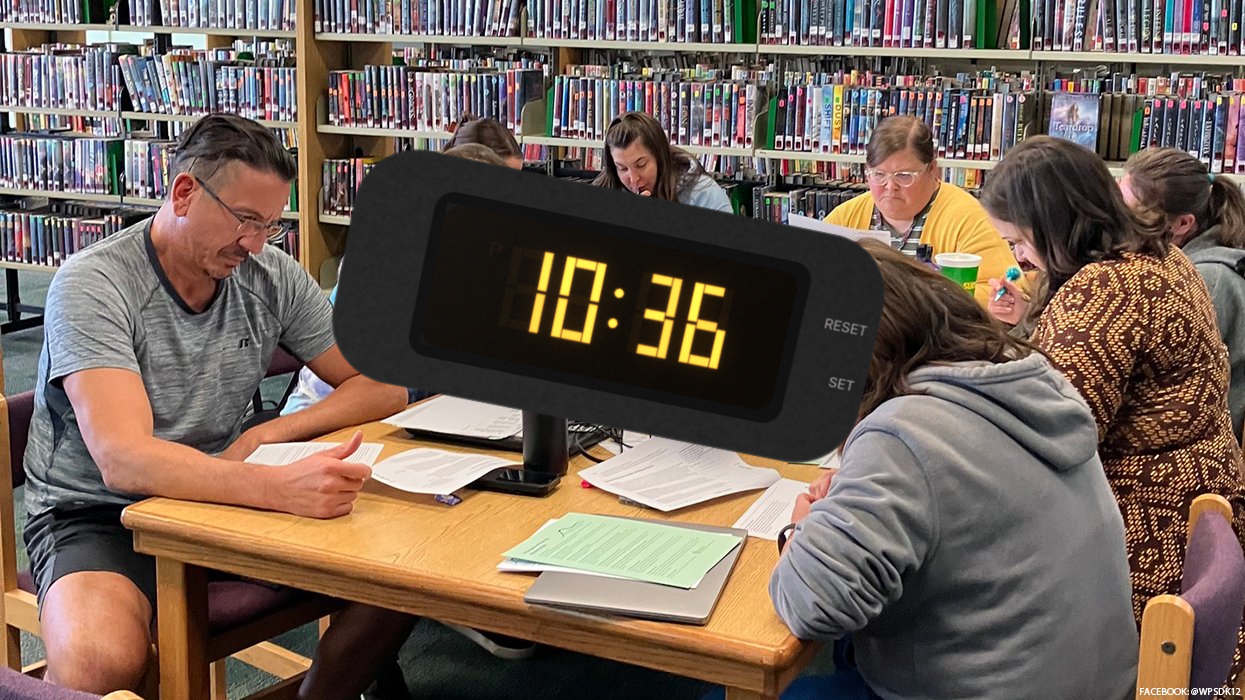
10:36
